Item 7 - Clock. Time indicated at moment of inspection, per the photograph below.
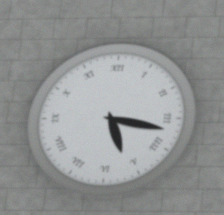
5:17
